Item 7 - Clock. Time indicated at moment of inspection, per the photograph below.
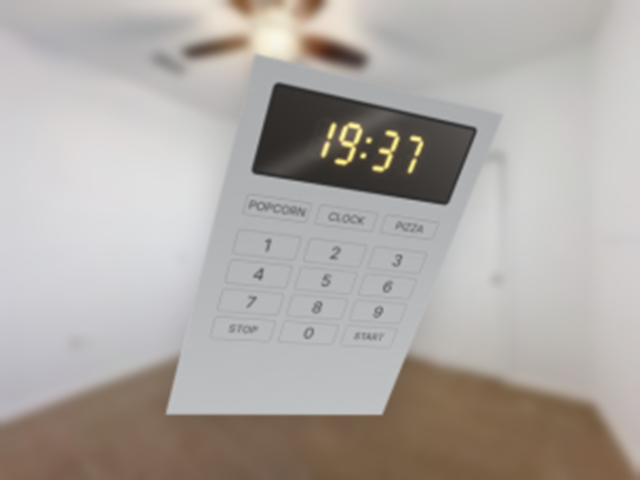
19:37
